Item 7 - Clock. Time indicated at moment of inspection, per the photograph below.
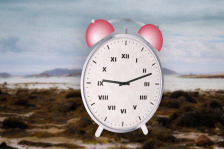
9:12
